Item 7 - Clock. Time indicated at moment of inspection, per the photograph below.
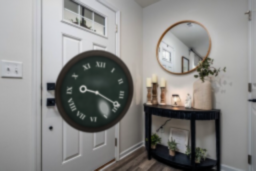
9:19
